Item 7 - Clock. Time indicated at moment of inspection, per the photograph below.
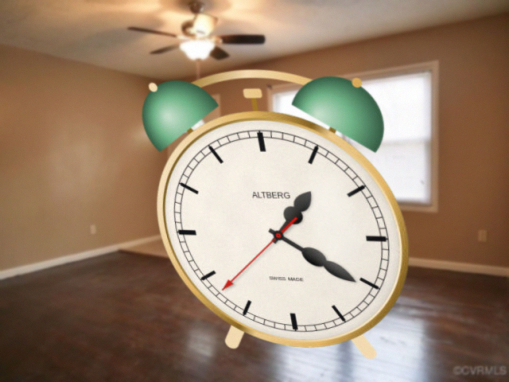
1:20:38
